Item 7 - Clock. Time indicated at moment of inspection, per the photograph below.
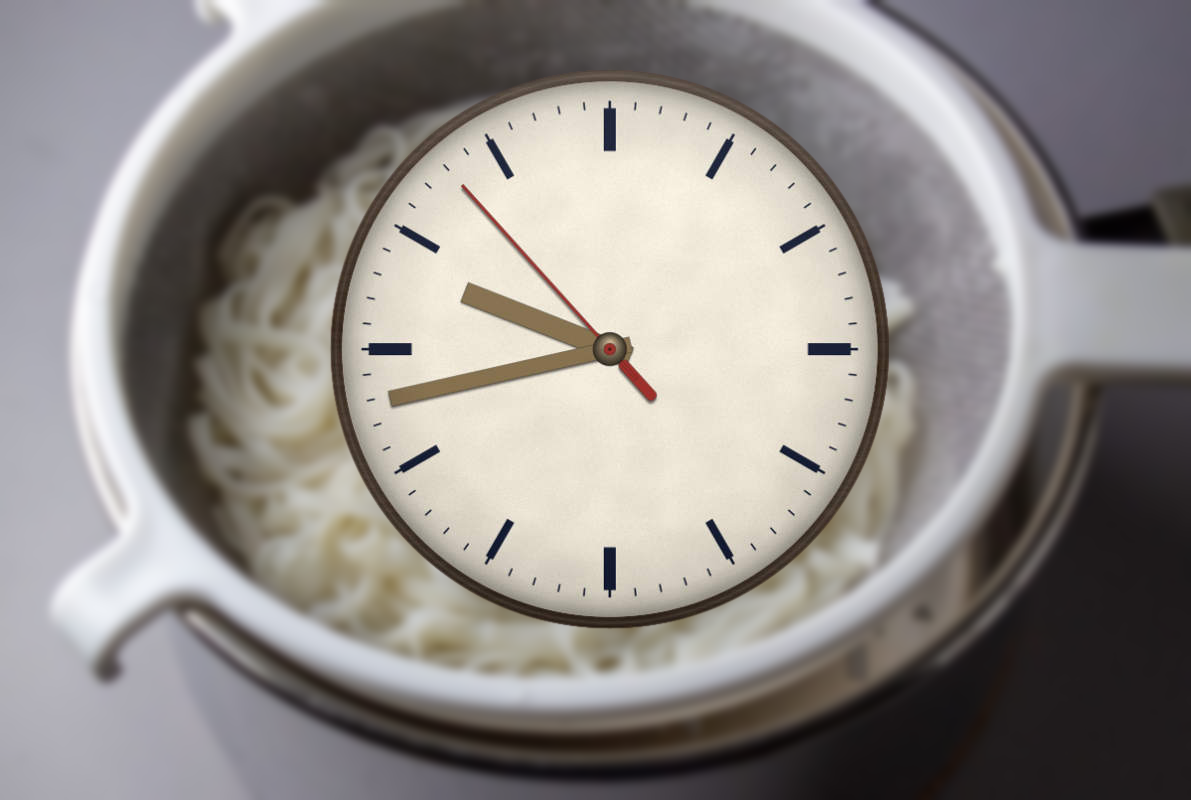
9:42:53
